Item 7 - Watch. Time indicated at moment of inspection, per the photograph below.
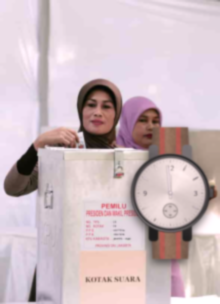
11:59
